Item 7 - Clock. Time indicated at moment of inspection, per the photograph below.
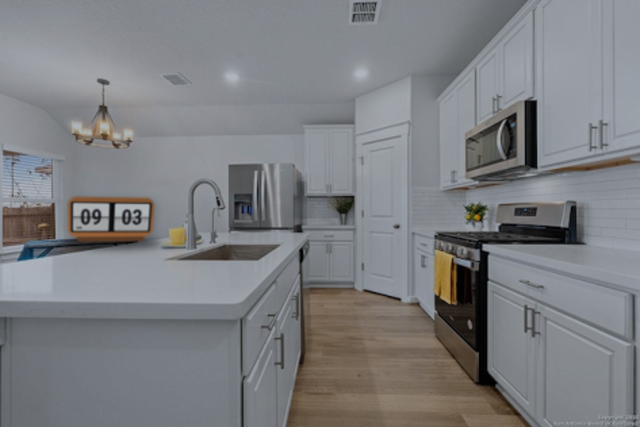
9:03
